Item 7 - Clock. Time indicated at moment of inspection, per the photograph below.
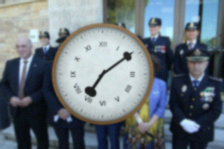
7:09
